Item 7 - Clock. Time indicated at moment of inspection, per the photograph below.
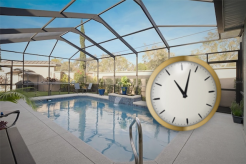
11:03
